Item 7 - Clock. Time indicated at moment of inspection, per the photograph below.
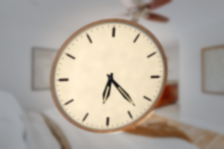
6:23
